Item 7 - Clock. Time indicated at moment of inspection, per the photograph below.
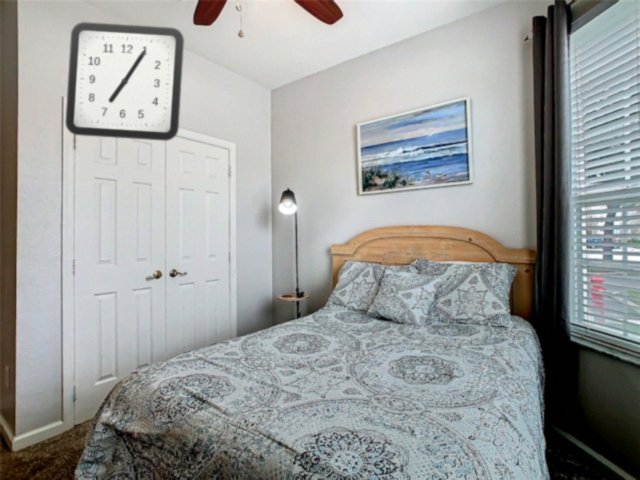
7:05
